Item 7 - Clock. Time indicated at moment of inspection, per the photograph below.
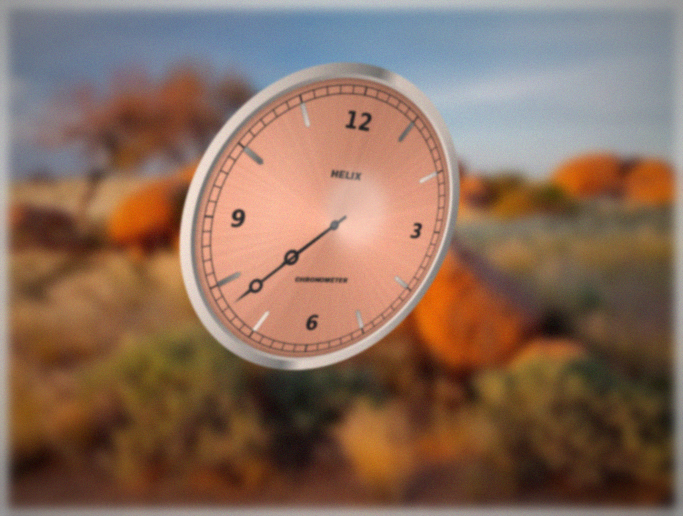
7:38
